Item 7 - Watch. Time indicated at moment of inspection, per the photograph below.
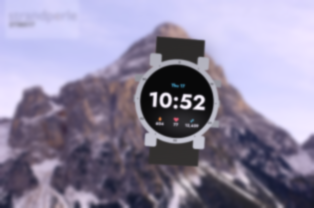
10:52
